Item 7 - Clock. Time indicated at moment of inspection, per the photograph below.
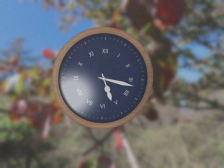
5:17
